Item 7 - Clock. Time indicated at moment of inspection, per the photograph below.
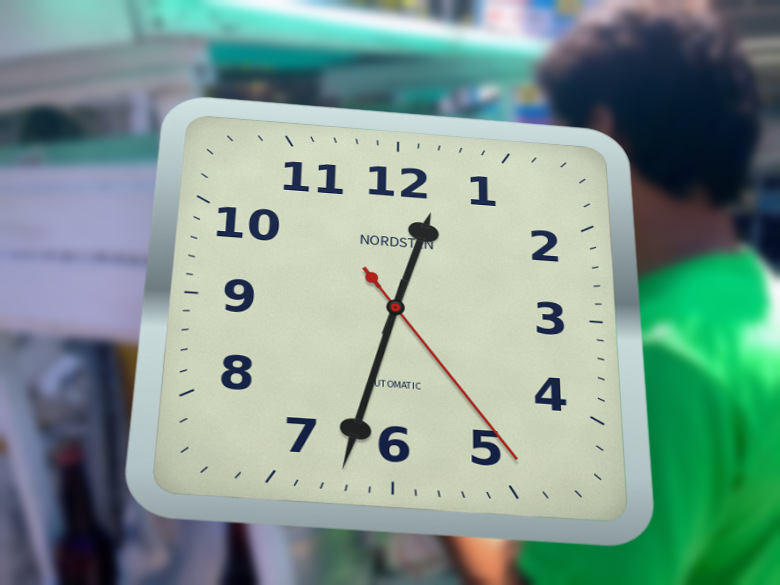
12:32:24
